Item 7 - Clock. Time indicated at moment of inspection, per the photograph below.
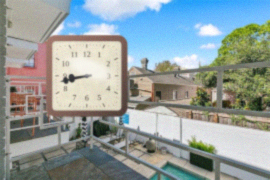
8:43
